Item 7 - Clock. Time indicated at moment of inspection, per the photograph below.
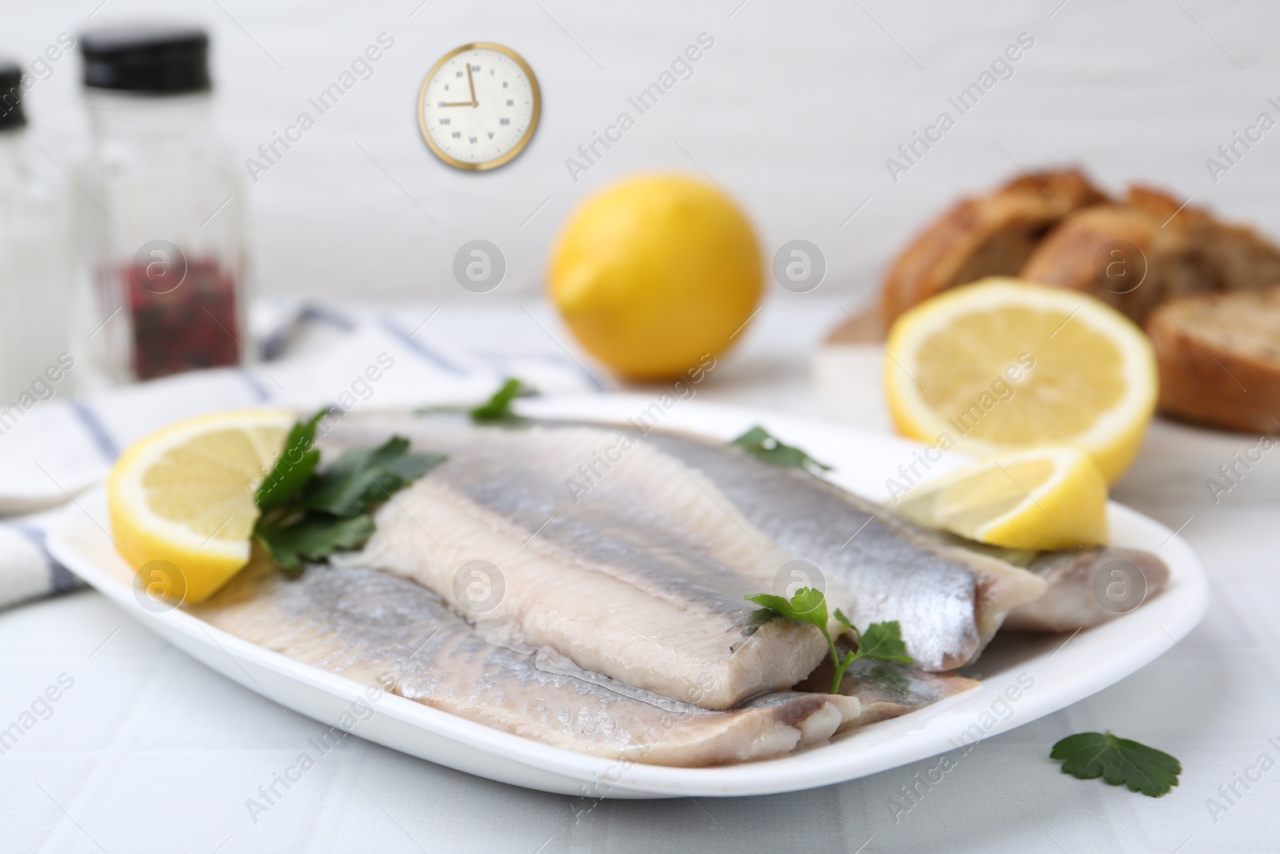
8:58
